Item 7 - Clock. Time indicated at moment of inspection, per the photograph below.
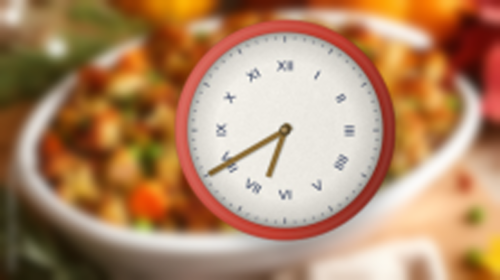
6:40
